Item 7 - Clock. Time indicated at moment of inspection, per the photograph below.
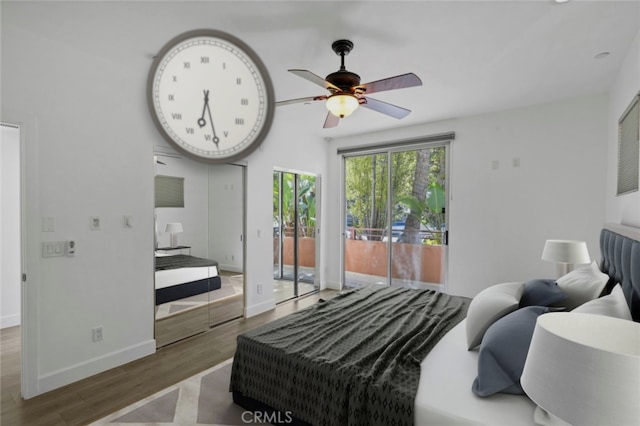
6:28
